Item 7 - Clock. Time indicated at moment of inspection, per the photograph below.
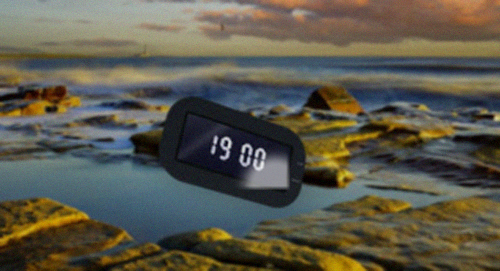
19:00
